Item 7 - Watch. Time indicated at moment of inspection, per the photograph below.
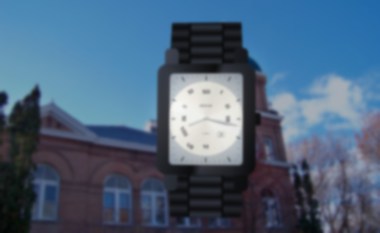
8:17
